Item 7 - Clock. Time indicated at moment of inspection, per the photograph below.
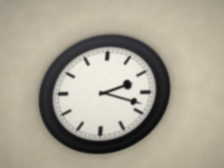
2:18
